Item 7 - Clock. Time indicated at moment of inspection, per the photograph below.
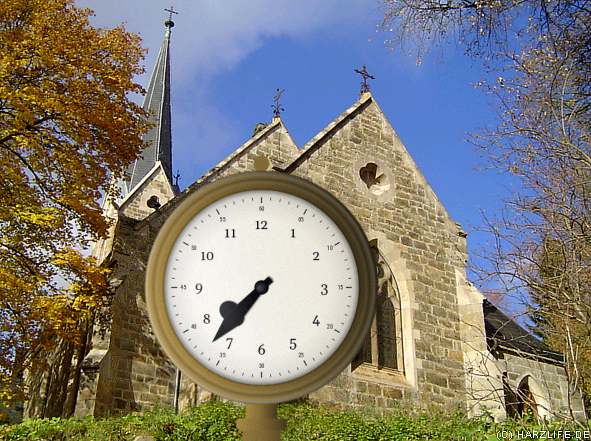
7:37
